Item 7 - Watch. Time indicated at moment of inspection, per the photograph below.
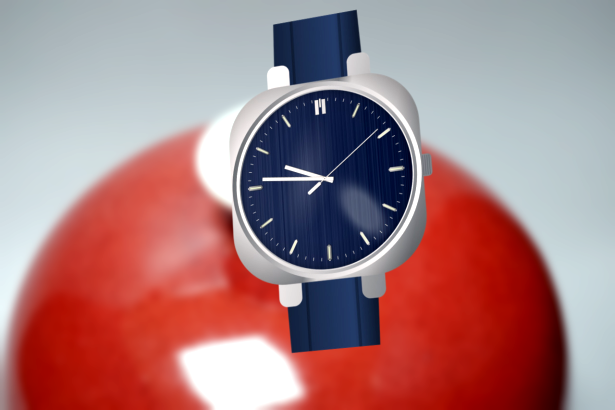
9:46:09
